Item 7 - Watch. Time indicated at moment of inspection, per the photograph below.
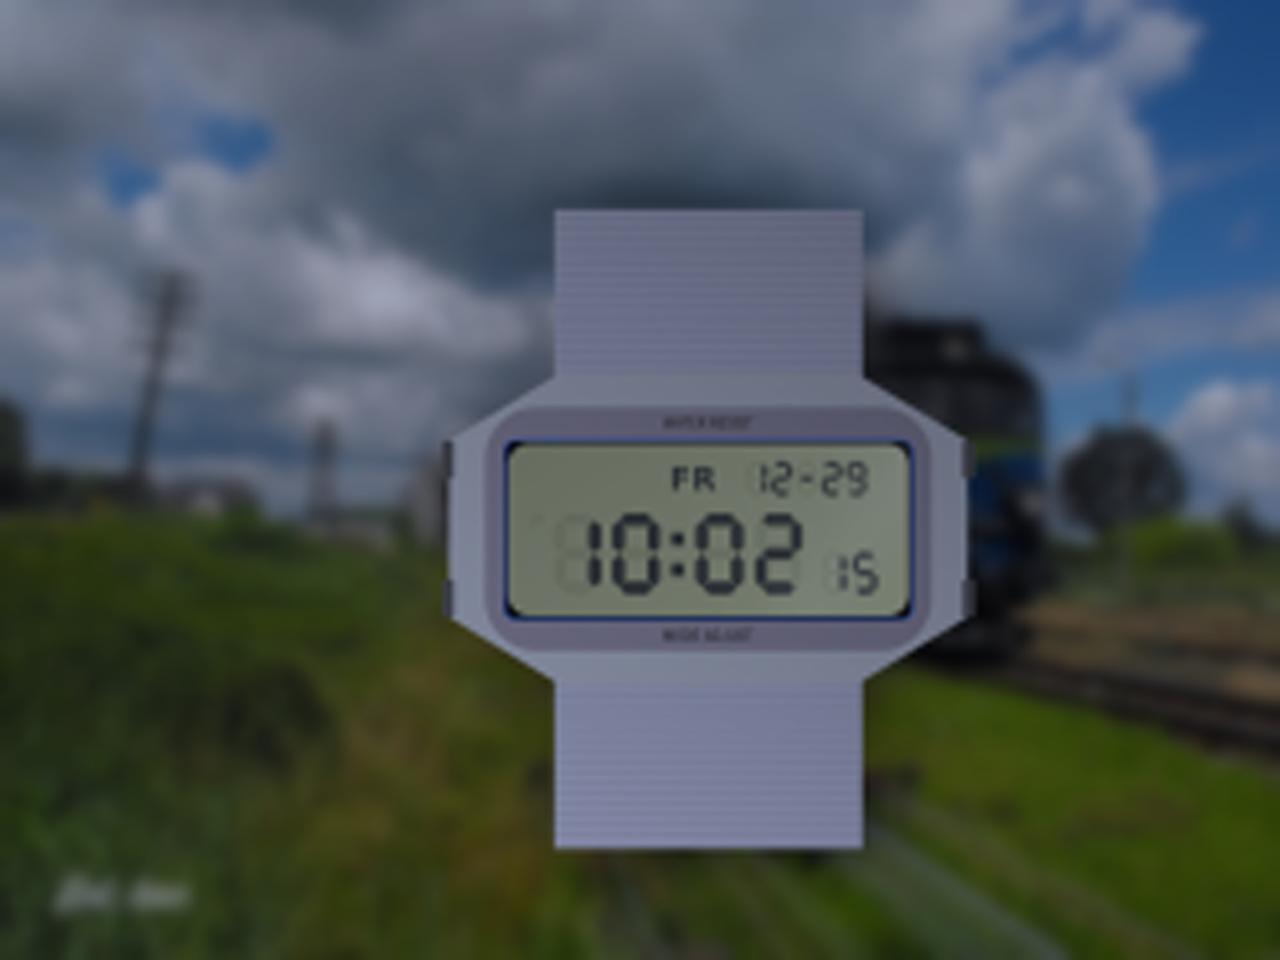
10:02:15
